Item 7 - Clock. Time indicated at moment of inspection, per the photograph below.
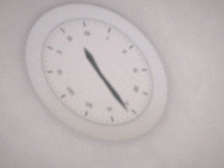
11:26
